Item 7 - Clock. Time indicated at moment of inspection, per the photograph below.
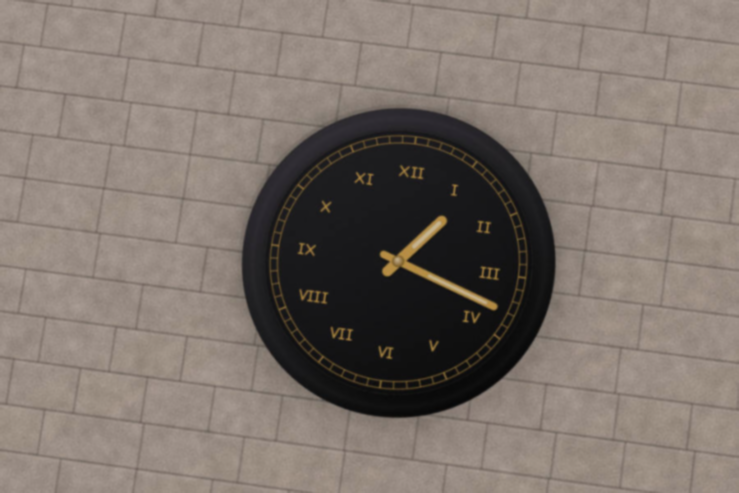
1:18
